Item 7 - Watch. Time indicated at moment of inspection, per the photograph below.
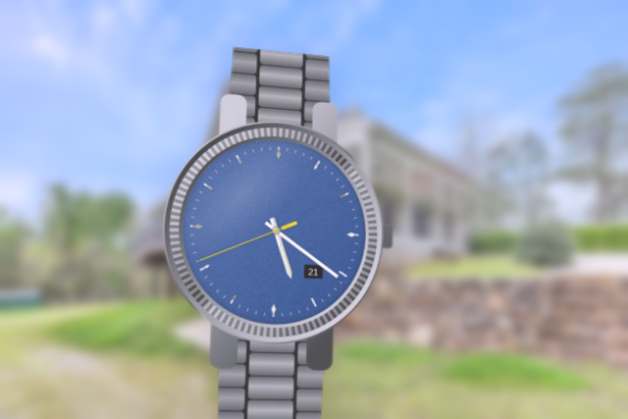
5:20:41
